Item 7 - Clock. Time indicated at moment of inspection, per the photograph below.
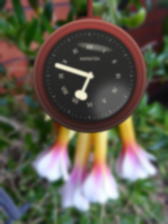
6:48
